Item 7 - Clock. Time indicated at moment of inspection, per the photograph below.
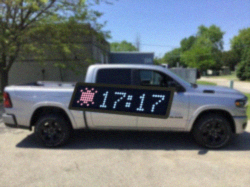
17:17
